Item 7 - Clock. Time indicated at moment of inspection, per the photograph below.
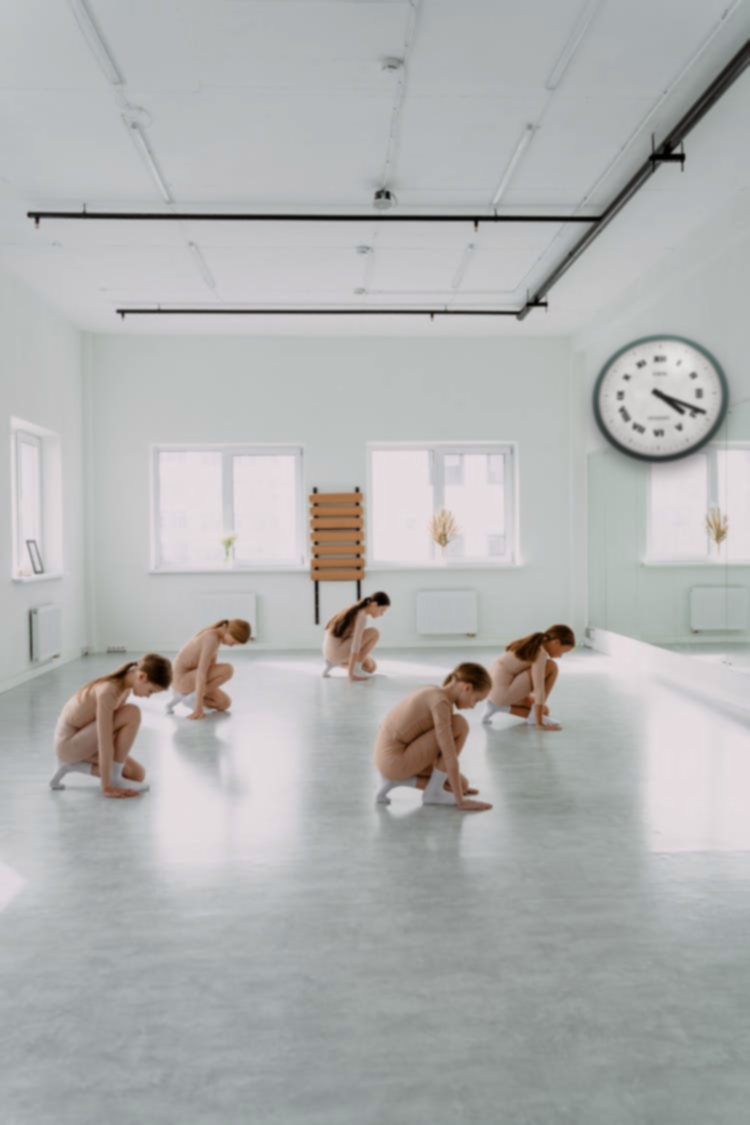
4:19
